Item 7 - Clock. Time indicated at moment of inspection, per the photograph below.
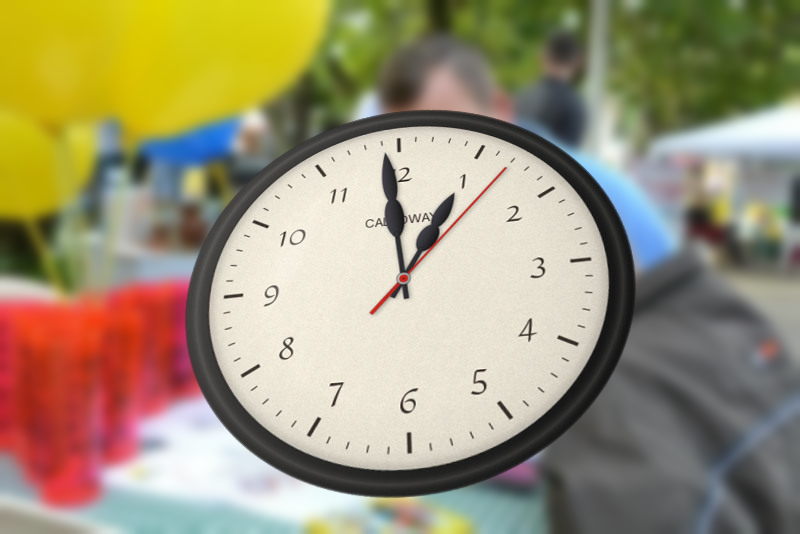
12:59:07
